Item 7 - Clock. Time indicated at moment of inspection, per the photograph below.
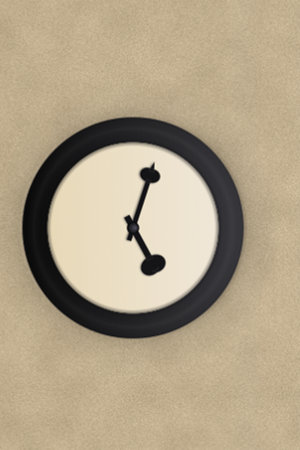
5:03
